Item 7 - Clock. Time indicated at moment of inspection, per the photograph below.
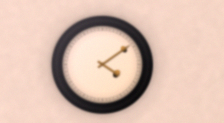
4:09
